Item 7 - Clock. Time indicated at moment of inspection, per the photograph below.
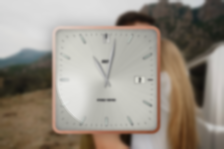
11:02
